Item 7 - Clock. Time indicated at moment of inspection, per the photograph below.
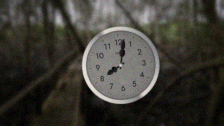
8:02
